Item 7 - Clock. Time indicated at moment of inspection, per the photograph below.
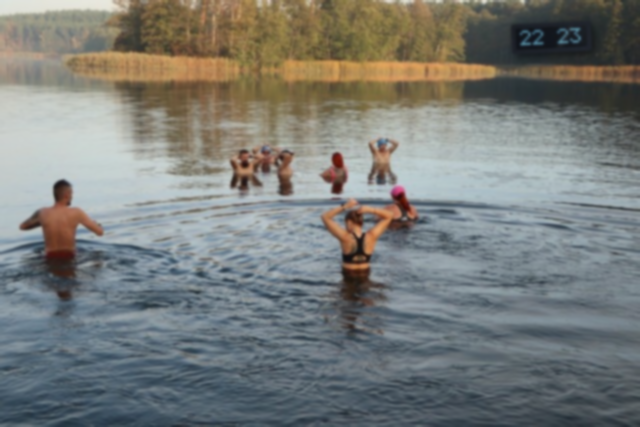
22:23
